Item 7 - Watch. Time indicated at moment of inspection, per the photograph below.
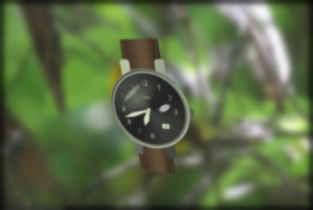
6:42
